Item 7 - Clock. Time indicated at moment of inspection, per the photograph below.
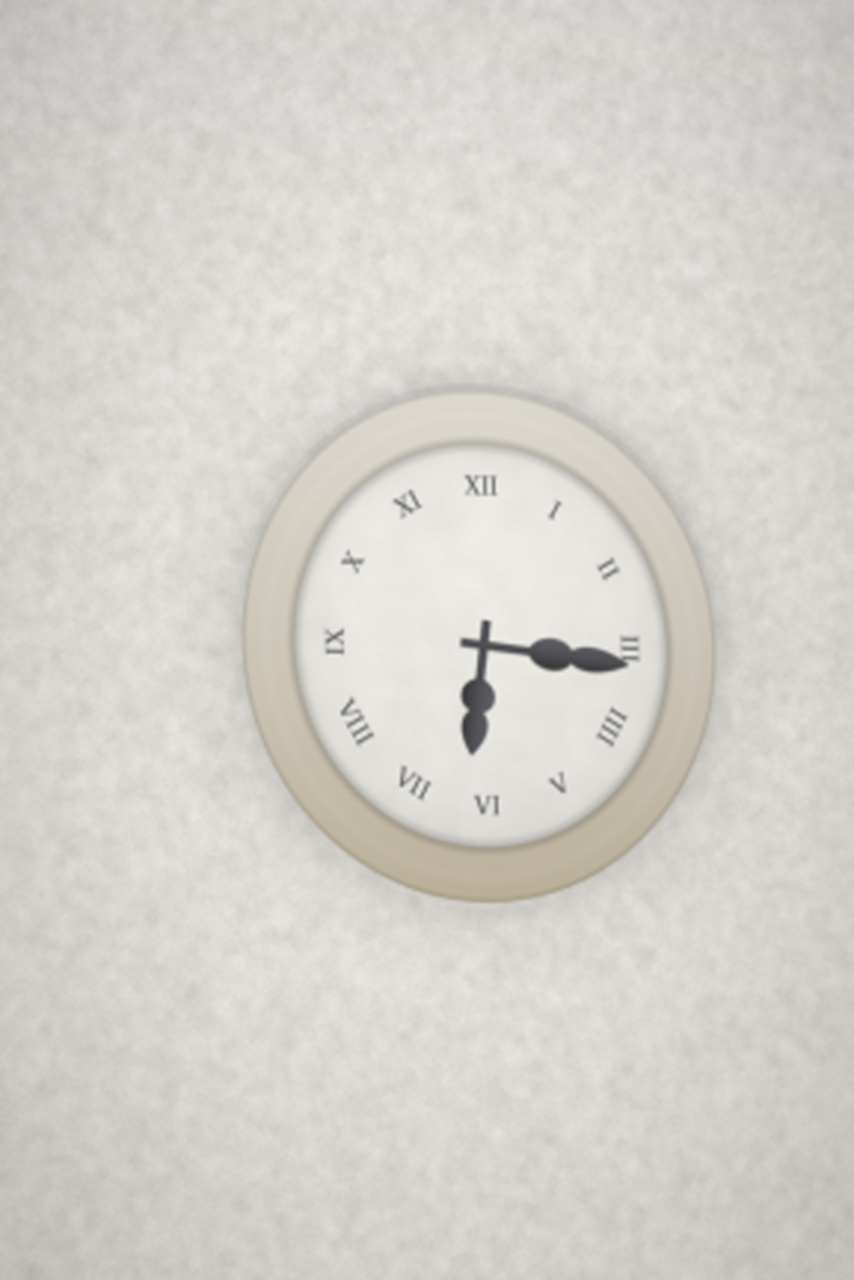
6:16
